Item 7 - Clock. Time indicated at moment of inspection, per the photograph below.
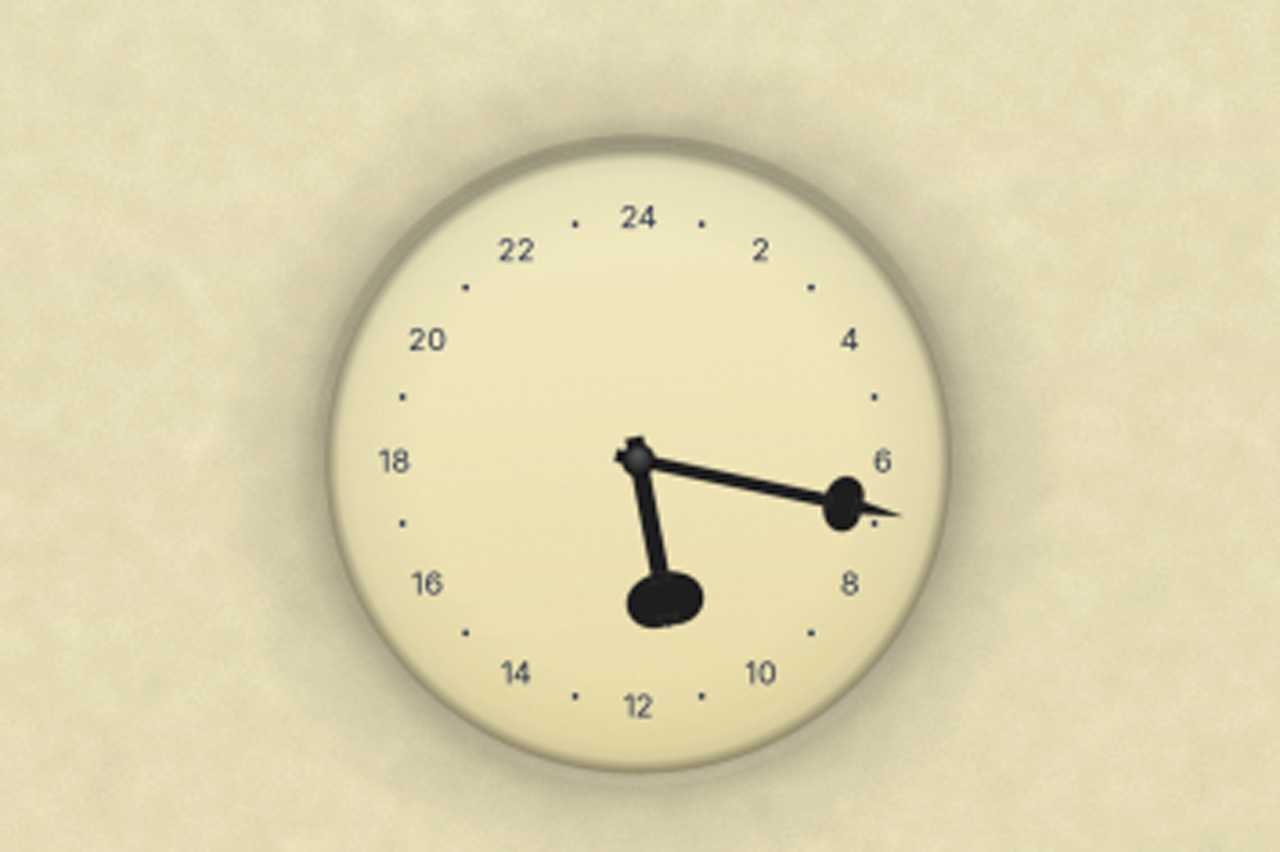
11:17
